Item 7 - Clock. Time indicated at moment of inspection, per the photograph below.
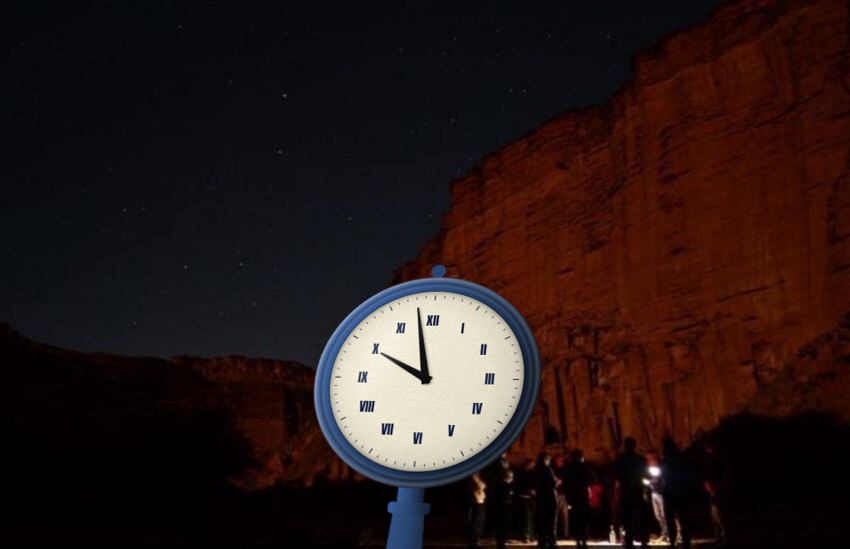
9:58
